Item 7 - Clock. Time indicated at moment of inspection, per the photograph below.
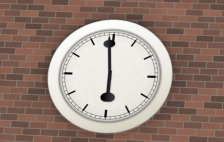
5:59
